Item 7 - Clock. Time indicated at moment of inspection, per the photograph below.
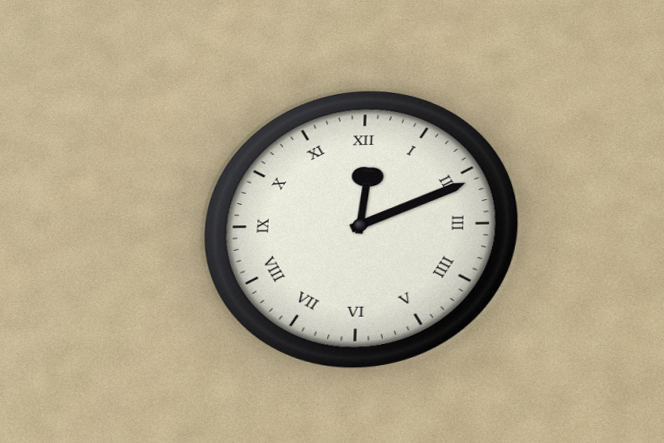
12:11
